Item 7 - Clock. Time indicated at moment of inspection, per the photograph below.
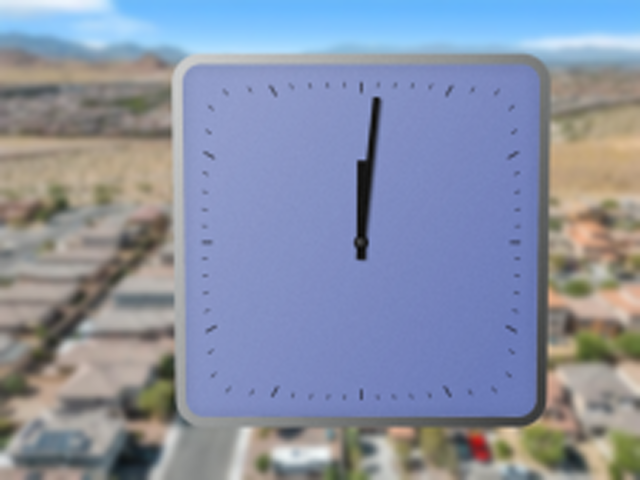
12:01
